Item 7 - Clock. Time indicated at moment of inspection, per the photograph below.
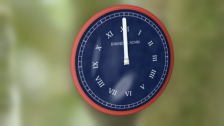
12:00
